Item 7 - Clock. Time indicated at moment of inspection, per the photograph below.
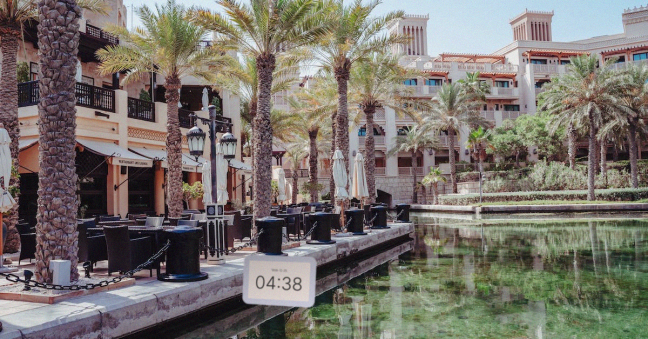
4:38
